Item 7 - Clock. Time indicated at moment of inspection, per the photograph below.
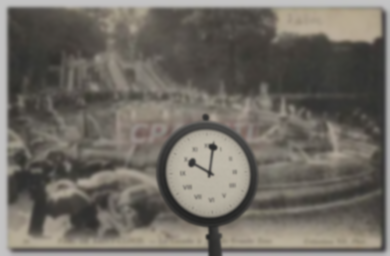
10:02
